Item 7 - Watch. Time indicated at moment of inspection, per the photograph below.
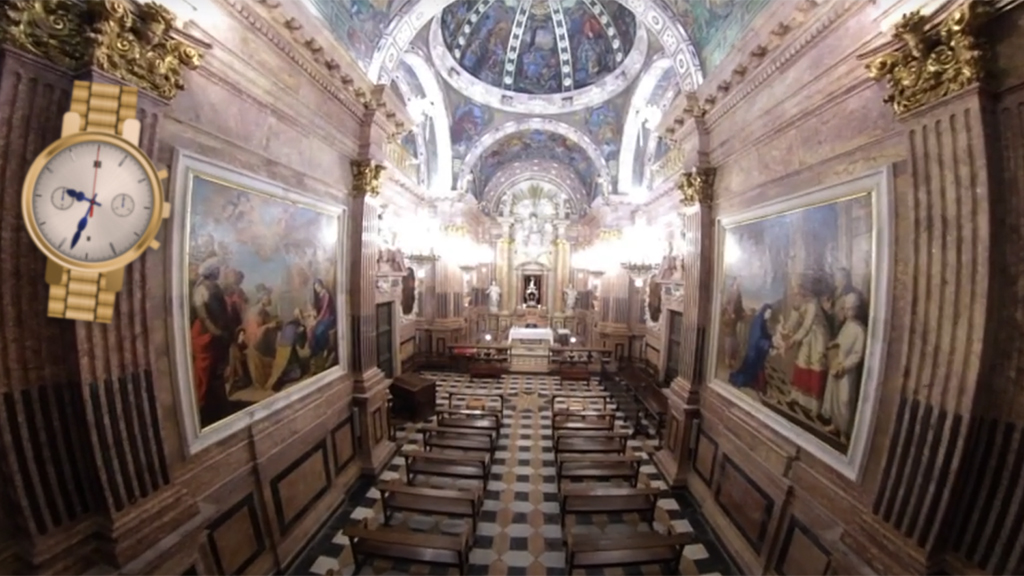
9:33
